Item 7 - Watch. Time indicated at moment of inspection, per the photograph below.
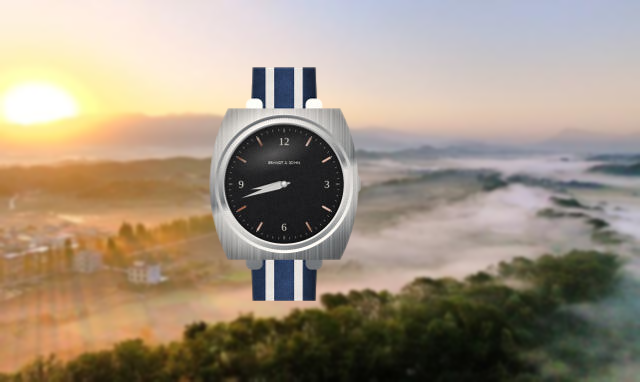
8:42
